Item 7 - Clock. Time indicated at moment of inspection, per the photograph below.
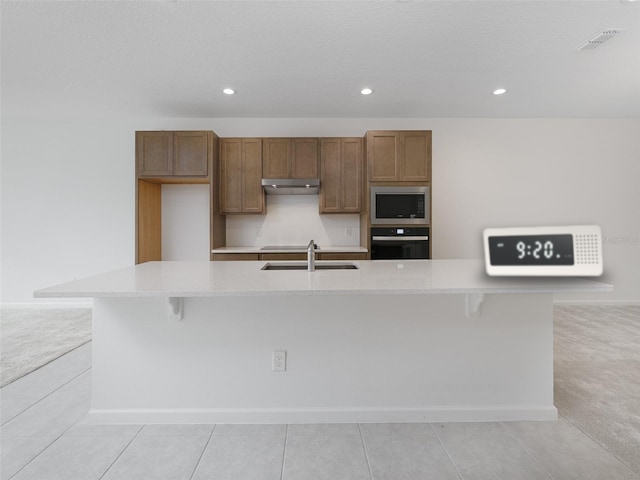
9:20
